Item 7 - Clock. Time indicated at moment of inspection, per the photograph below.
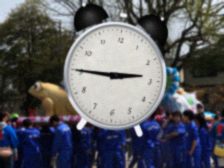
2:45
